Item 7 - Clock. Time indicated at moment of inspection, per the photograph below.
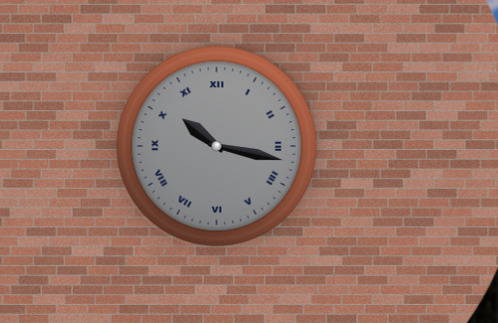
10:17
